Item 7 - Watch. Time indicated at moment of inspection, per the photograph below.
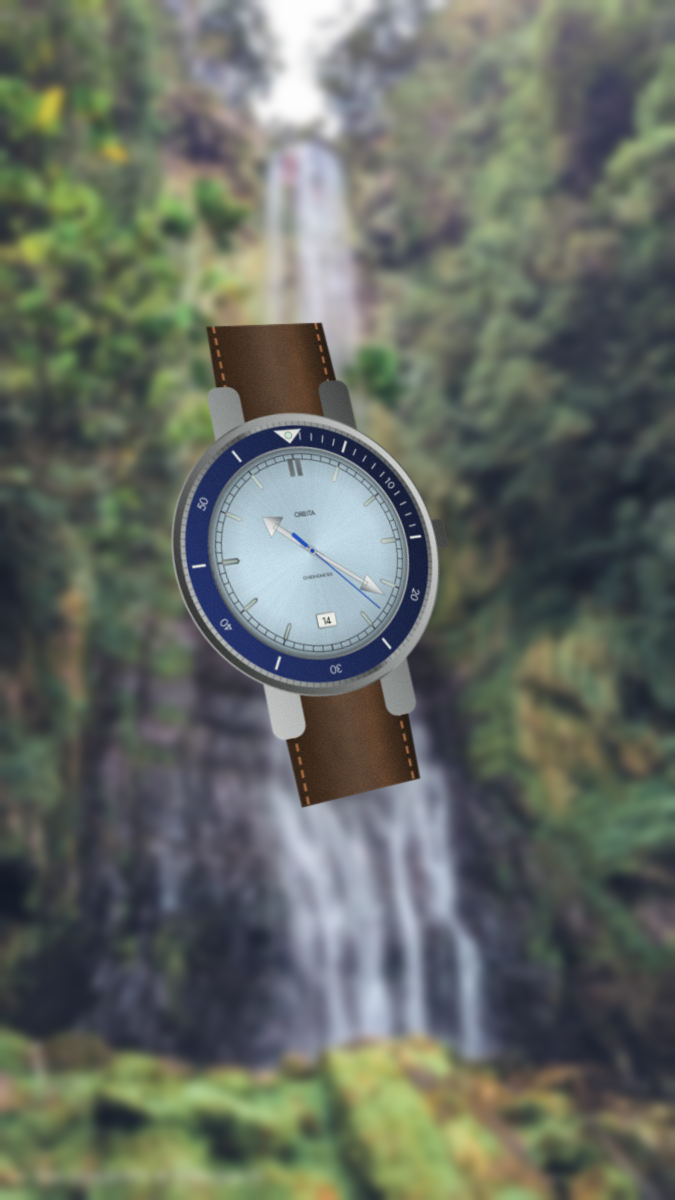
10:21:23
